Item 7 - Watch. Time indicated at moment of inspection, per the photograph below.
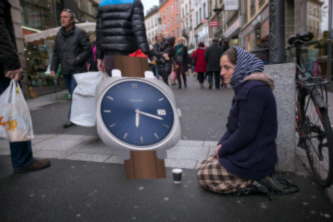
6:18
